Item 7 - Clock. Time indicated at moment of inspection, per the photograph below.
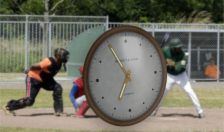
6:55
